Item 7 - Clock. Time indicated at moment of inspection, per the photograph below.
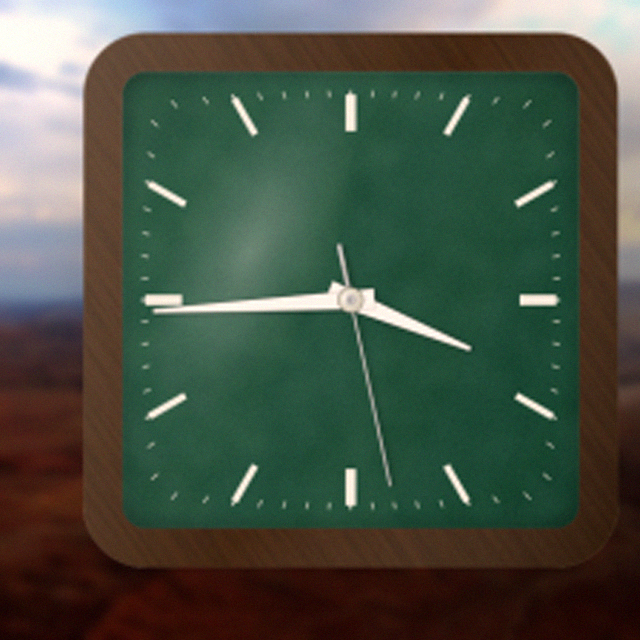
3:44:28
